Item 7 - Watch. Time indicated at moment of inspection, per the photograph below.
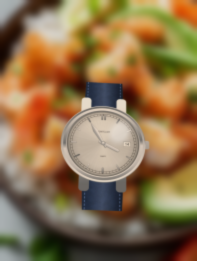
3:55
